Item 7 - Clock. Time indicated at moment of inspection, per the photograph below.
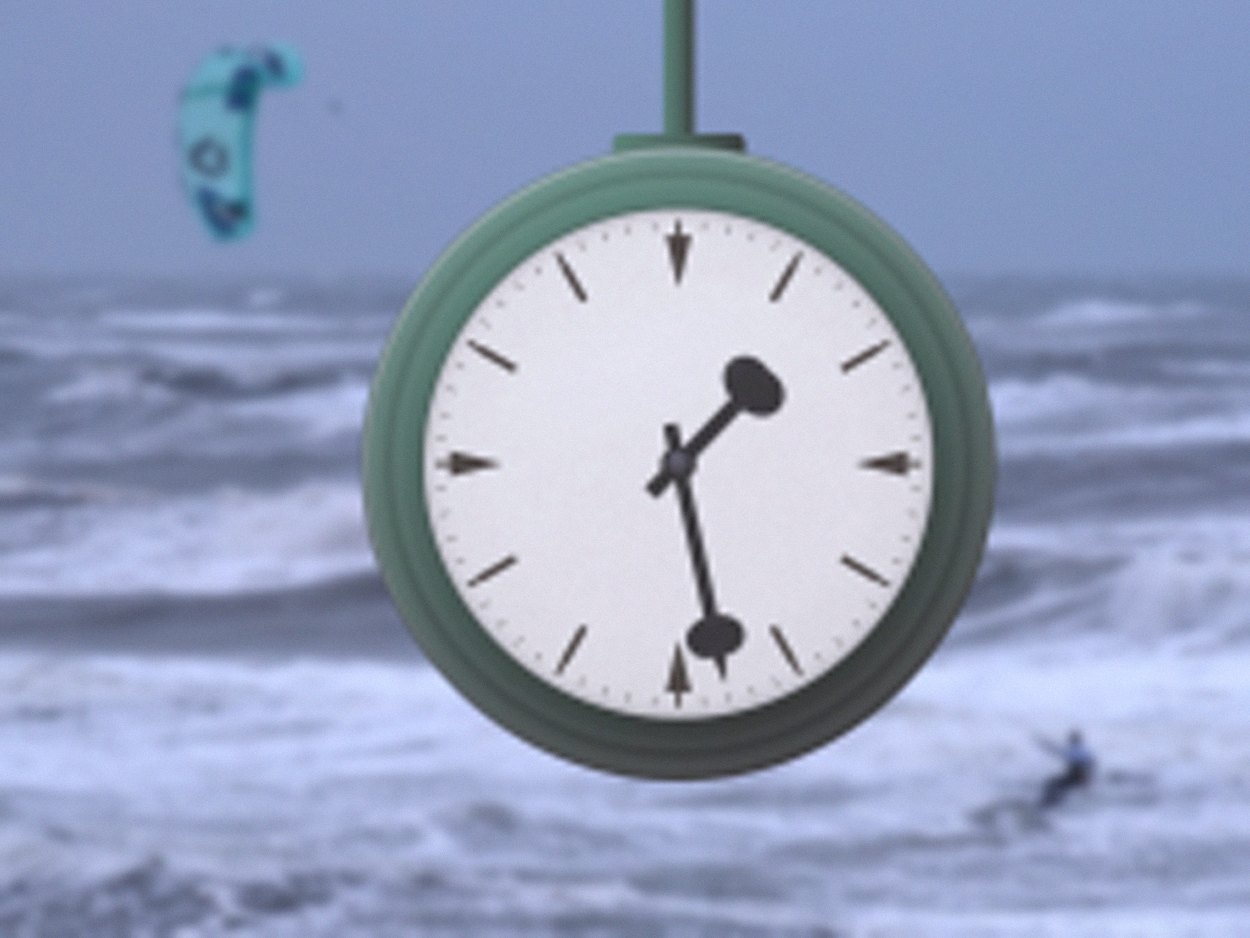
1:28
